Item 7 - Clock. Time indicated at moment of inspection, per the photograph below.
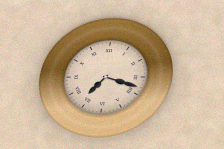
7:18
